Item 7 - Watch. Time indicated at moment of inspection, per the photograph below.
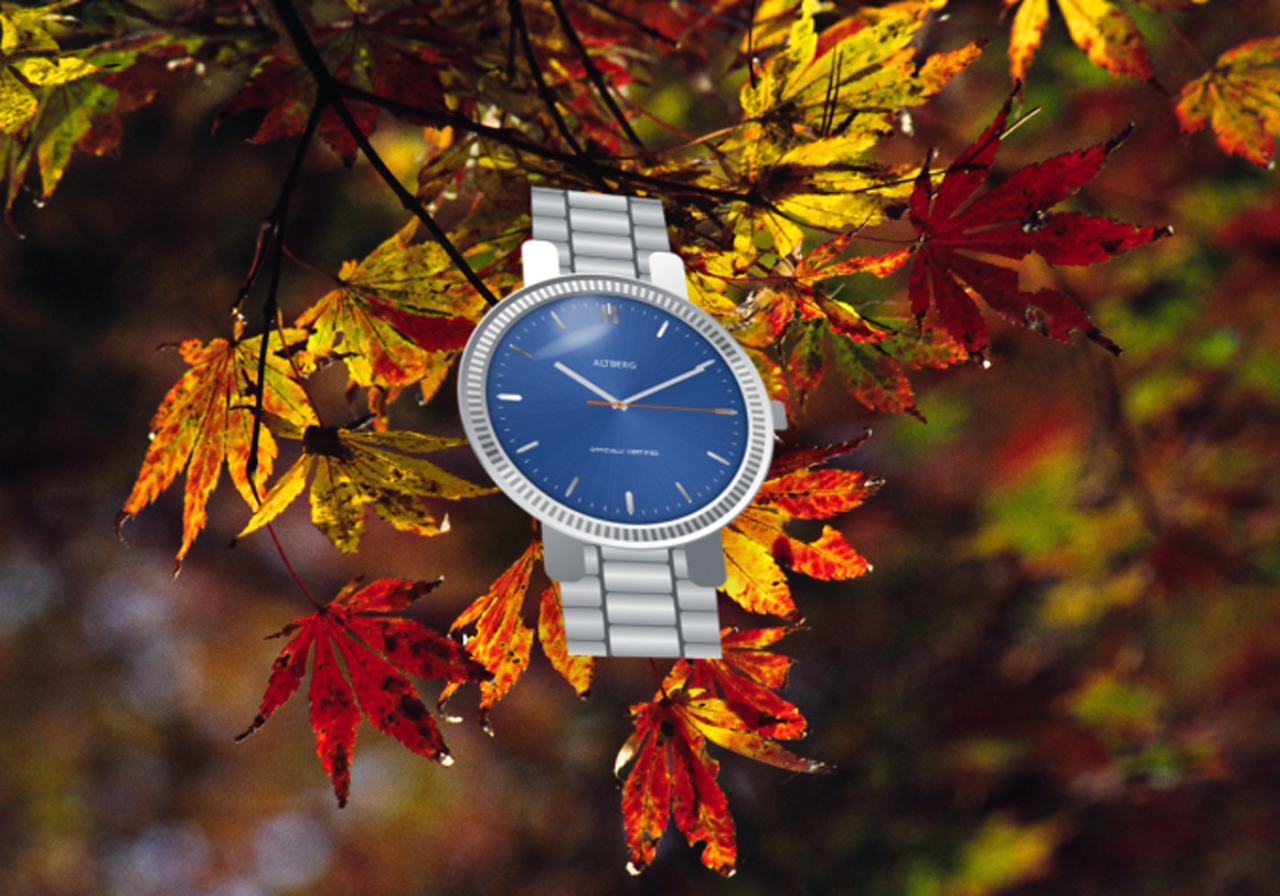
10:10:15
